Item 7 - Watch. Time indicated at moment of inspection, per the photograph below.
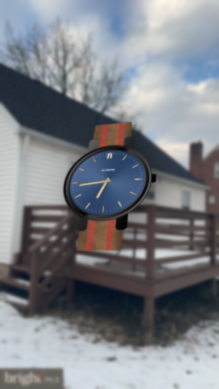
6:44
